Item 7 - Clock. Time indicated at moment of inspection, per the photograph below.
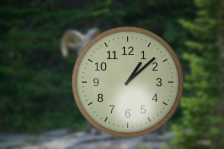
1:08
